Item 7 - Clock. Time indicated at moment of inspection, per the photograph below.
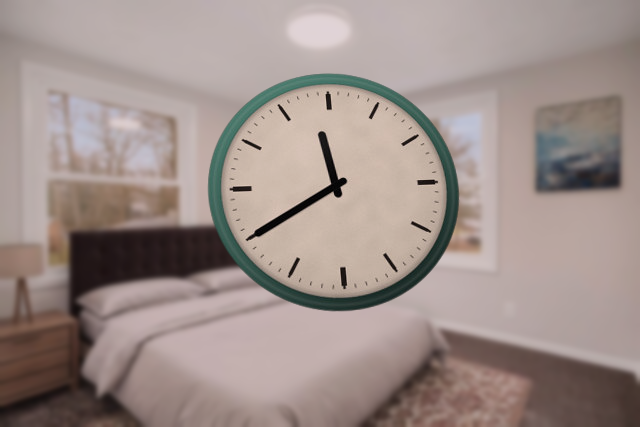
11:40
